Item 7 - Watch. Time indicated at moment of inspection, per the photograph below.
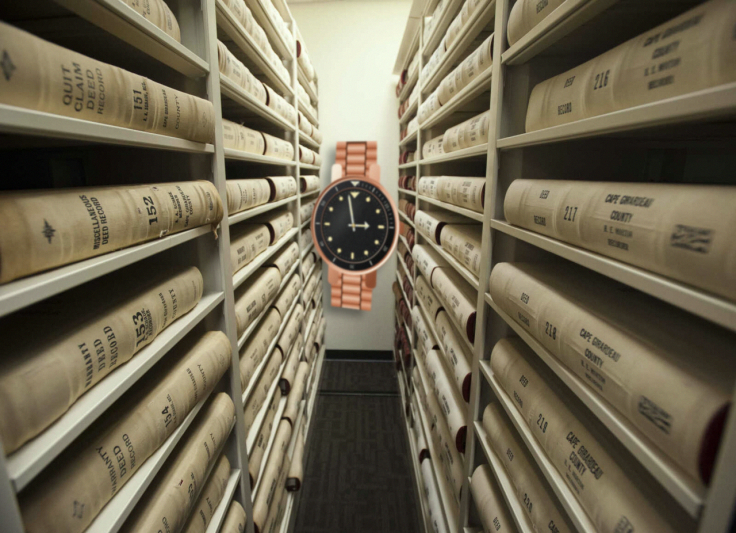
2:58
